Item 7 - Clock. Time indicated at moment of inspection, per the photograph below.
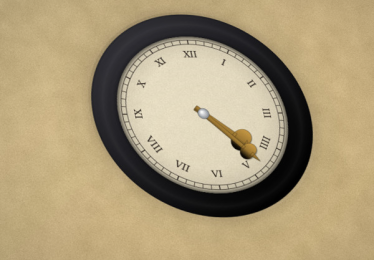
4:23
